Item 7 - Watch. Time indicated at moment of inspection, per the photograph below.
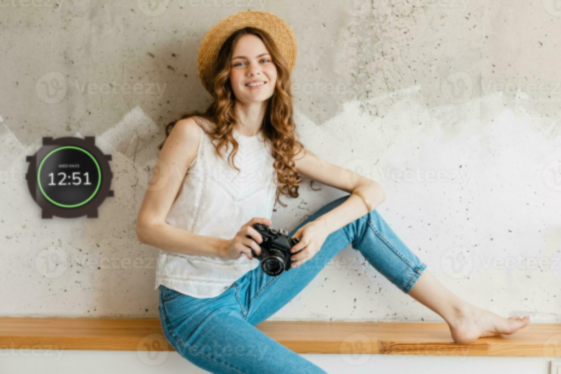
12:51
